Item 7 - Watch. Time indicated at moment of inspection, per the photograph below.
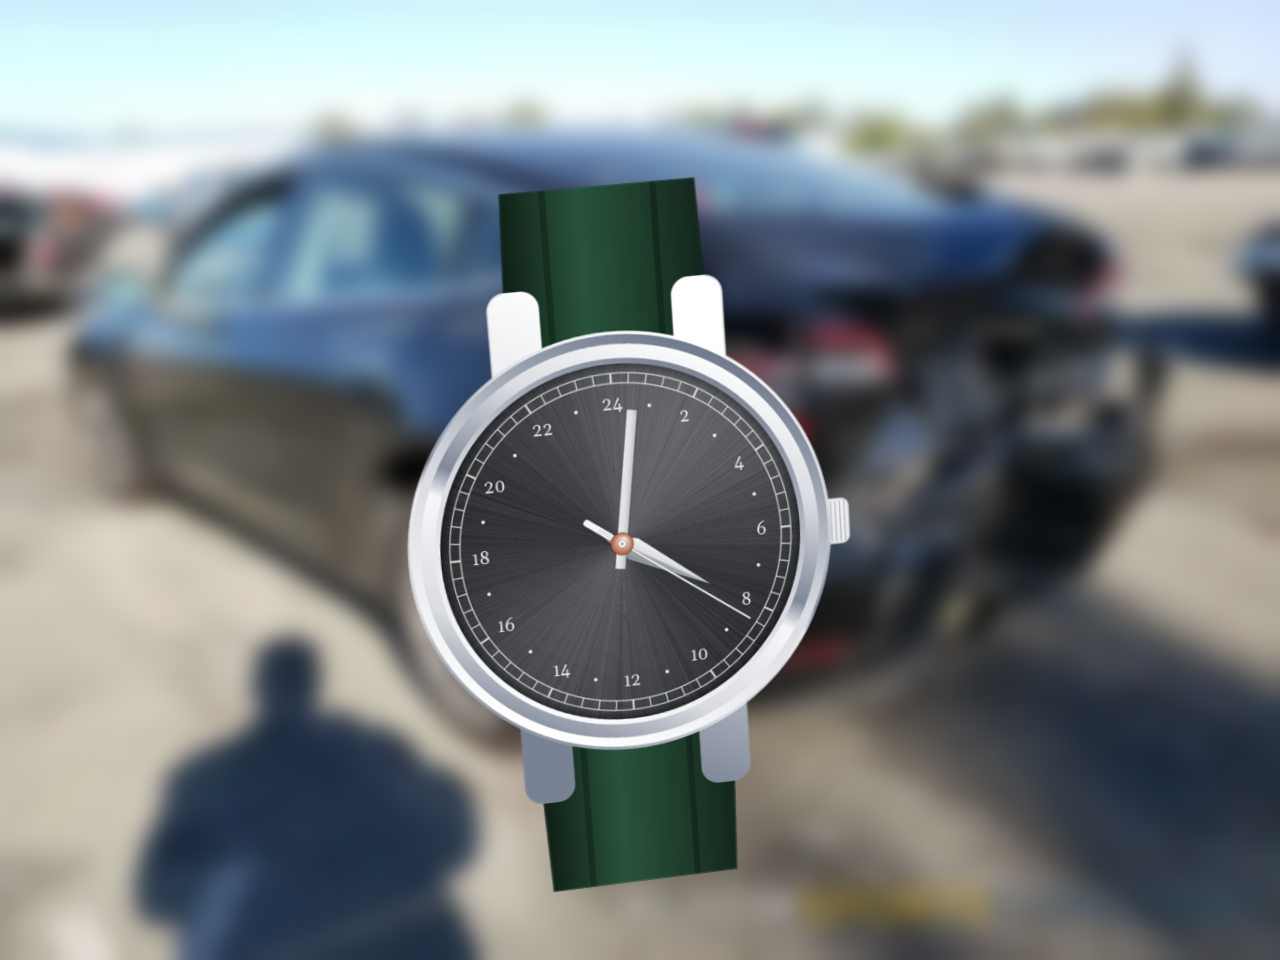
8:01:21
